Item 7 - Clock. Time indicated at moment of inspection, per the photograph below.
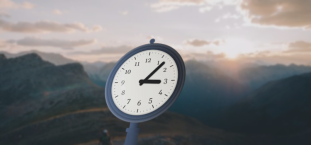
3:07
